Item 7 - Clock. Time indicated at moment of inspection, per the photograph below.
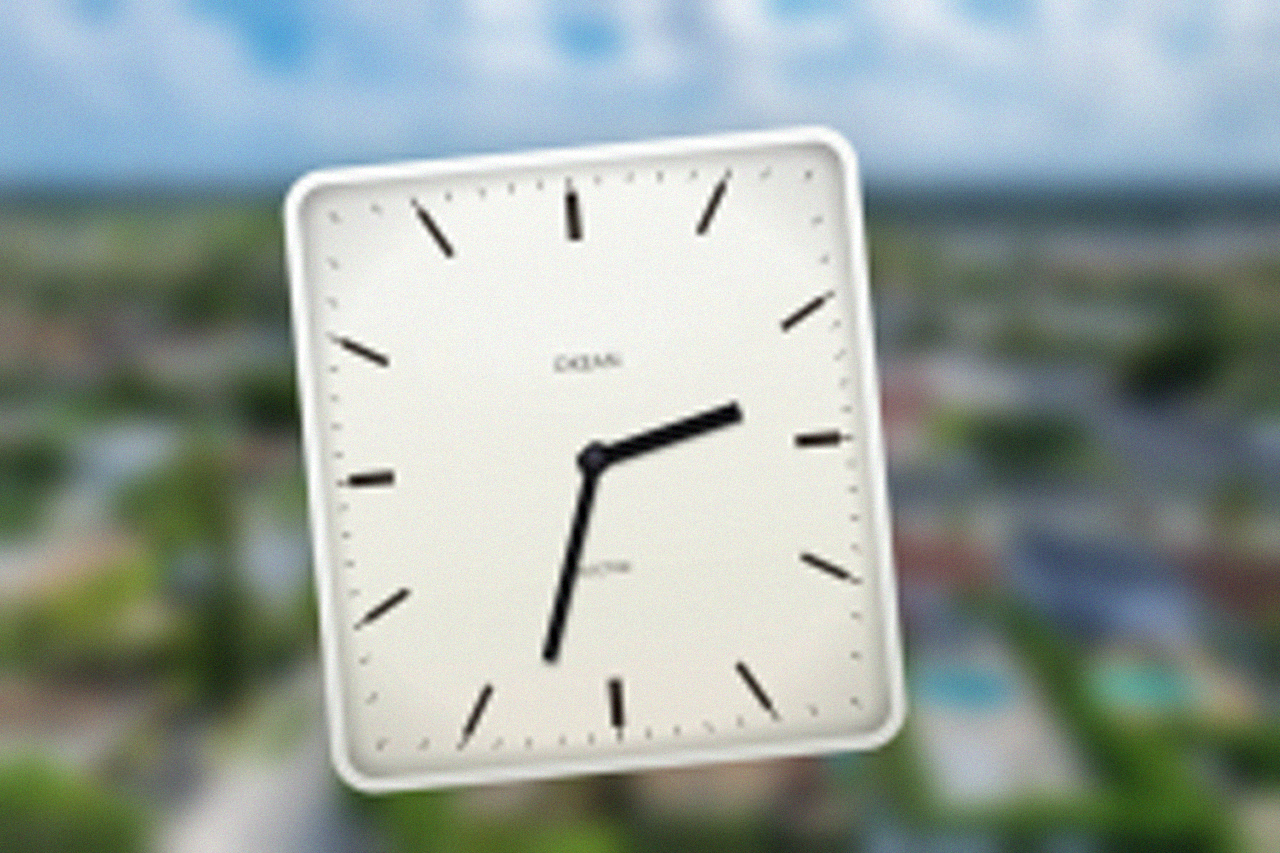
2:33
